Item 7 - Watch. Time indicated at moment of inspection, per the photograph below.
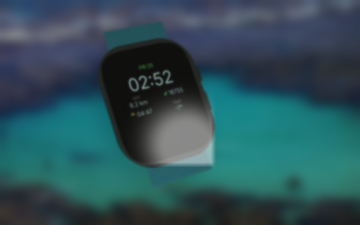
2:52
